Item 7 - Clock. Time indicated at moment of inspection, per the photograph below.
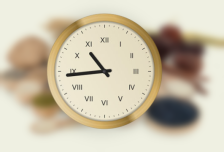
10:44
